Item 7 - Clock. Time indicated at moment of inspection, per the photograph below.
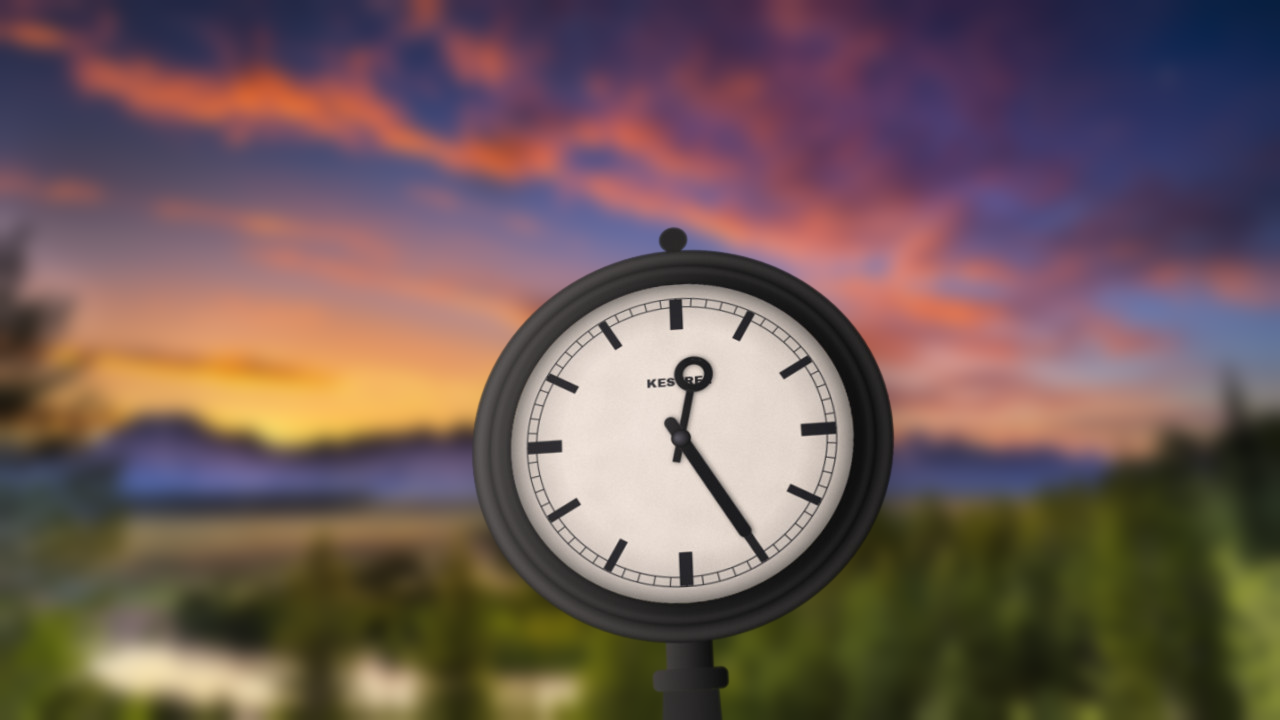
12:25
